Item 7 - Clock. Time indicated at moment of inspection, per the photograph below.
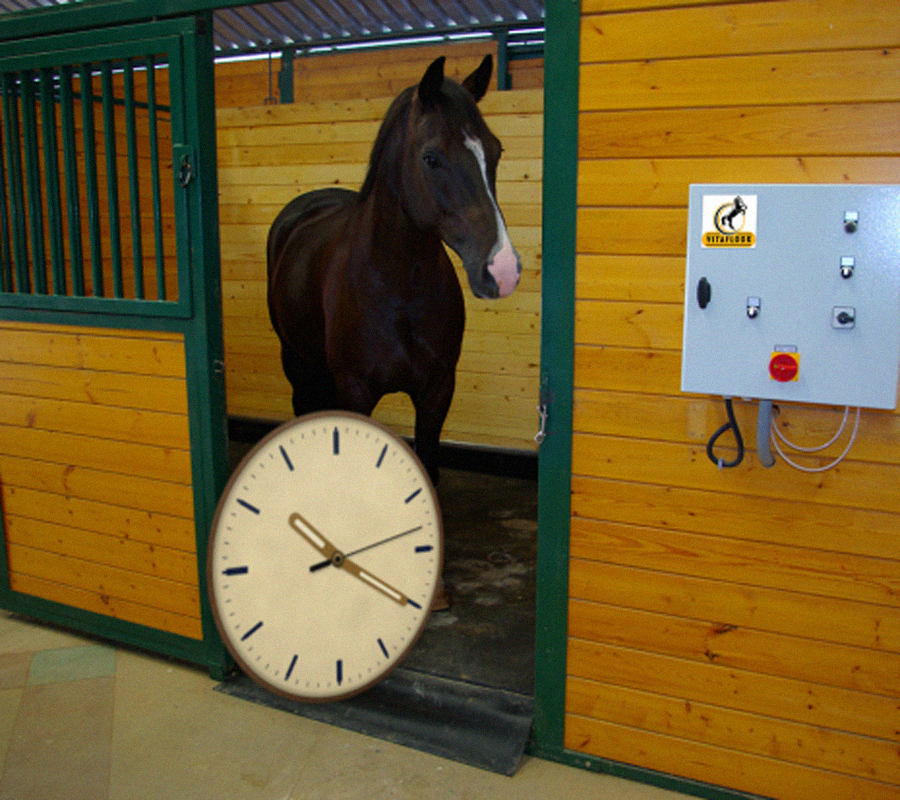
10:20:13
